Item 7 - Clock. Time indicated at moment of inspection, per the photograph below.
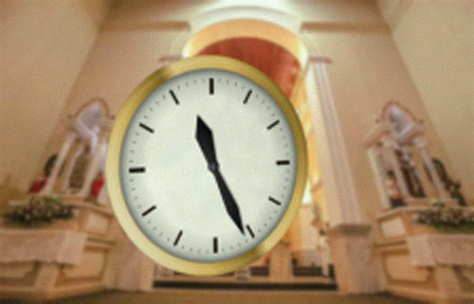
11:26
